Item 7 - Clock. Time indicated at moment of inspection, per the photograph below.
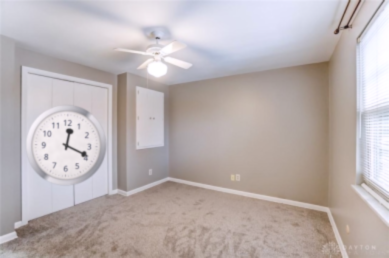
12:19
